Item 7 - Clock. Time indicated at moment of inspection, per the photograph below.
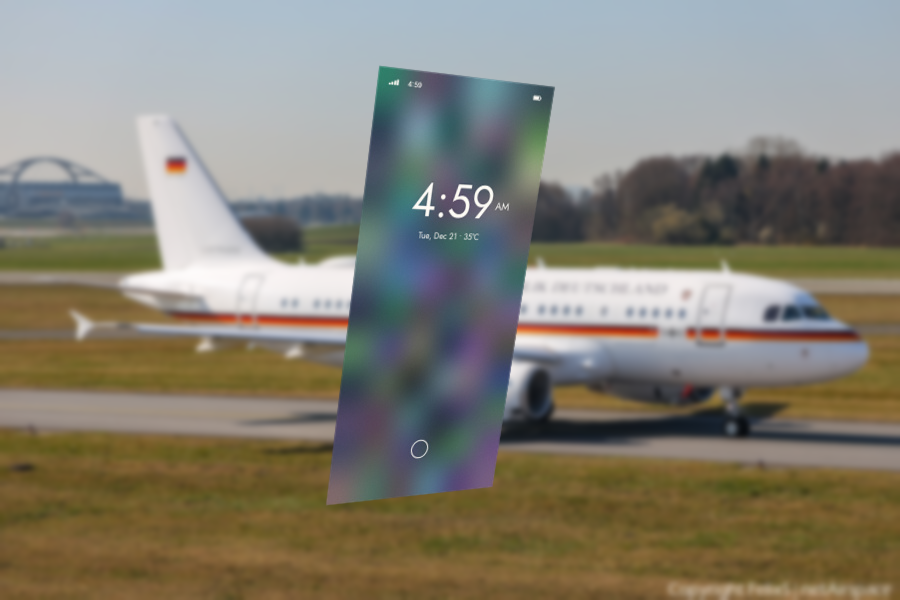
4:59
